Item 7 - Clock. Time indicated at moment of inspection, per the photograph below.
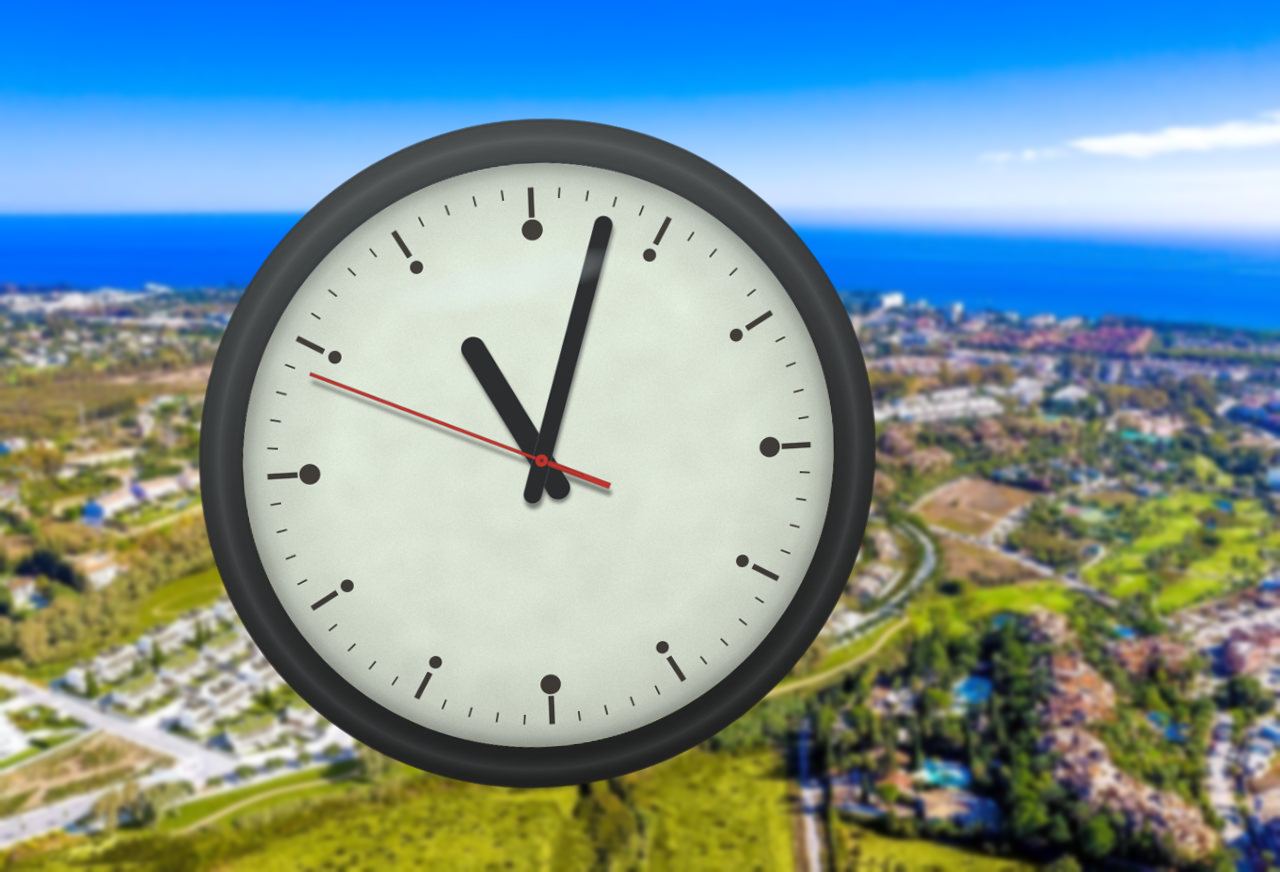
11:02:49
